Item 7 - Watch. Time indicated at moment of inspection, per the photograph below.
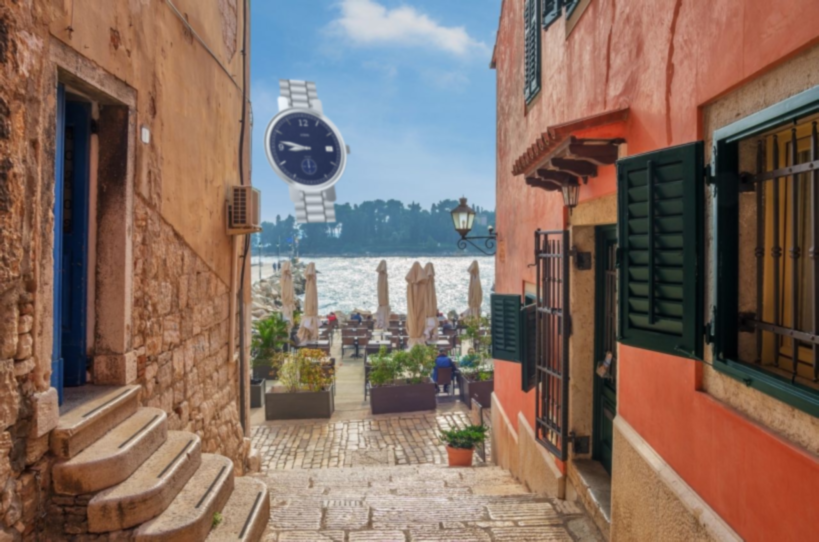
8:47
